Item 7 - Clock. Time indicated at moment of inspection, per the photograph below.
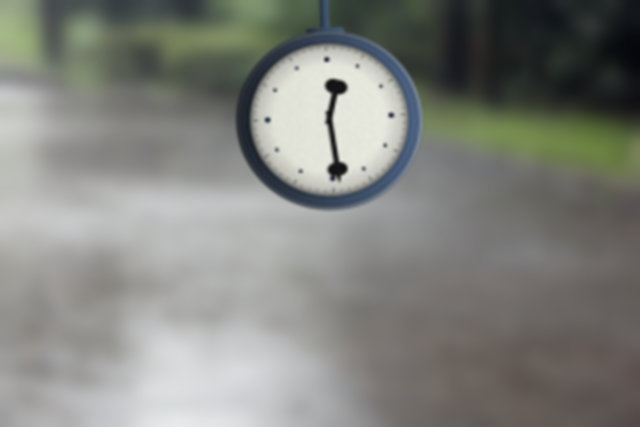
12:29
